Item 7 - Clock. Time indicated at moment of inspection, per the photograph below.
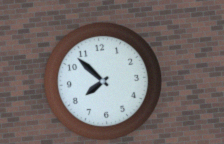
7:53
